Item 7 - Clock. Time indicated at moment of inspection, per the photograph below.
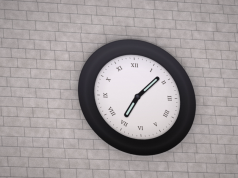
7:08
